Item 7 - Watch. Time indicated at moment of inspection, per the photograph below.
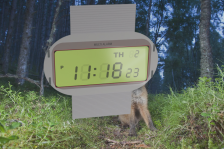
11:18:23
